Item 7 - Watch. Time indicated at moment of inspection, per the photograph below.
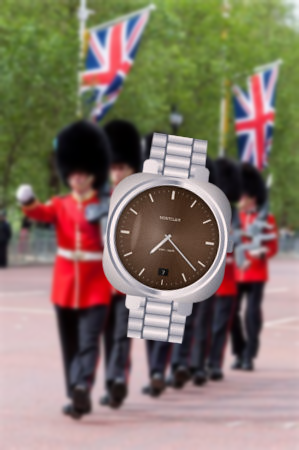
7:22
